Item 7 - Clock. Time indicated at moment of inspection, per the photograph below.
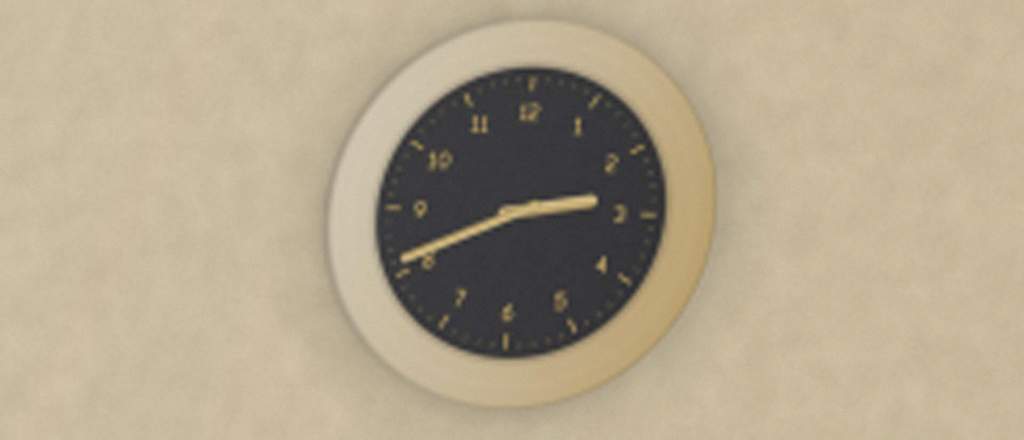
2:41
